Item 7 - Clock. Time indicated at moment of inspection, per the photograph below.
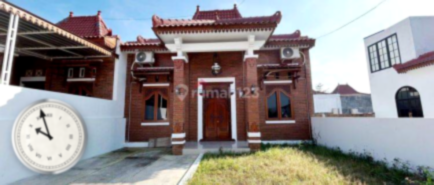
9:57
